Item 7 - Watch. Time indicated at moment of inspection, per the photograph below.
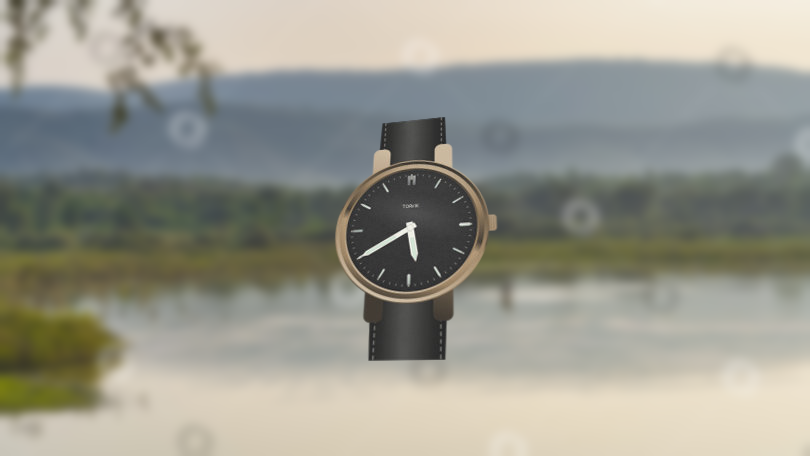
5:40
